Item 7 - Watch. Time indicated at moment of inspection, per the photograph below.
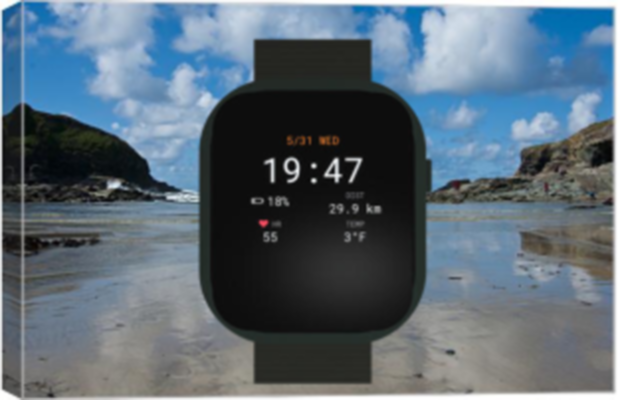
19:47
